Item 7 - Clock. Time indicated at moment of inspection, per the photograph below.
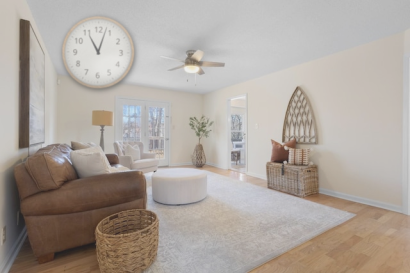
11:03
